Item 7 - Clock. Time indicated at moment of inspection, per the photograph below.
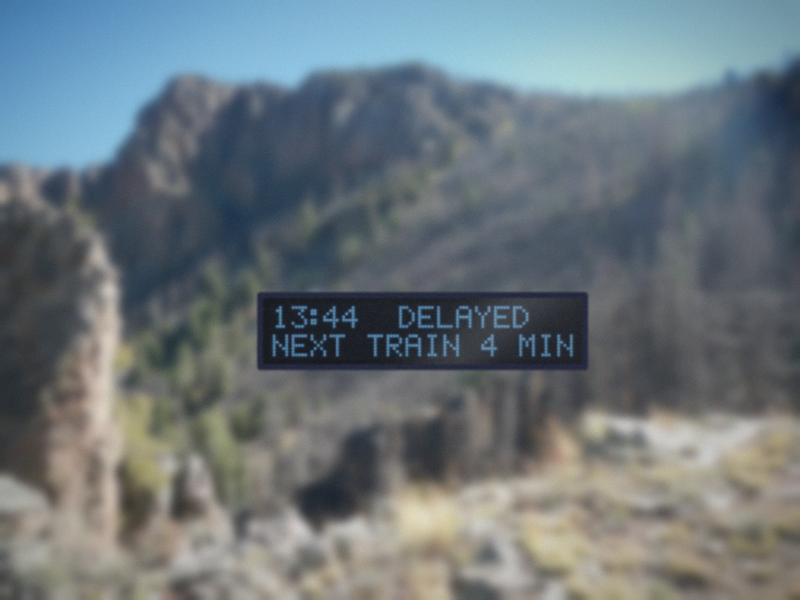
13:44
